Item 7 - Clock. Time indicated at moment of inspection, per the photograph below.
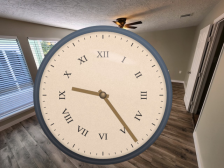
9:24
